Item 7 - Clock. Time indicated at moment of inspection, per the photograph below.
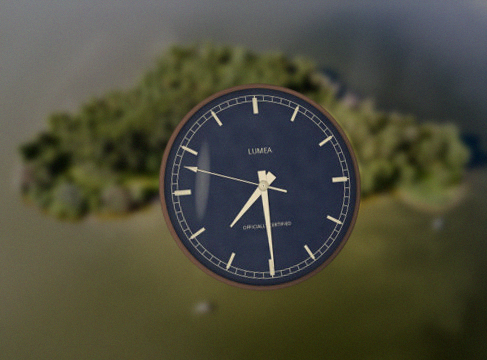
7:29:48
